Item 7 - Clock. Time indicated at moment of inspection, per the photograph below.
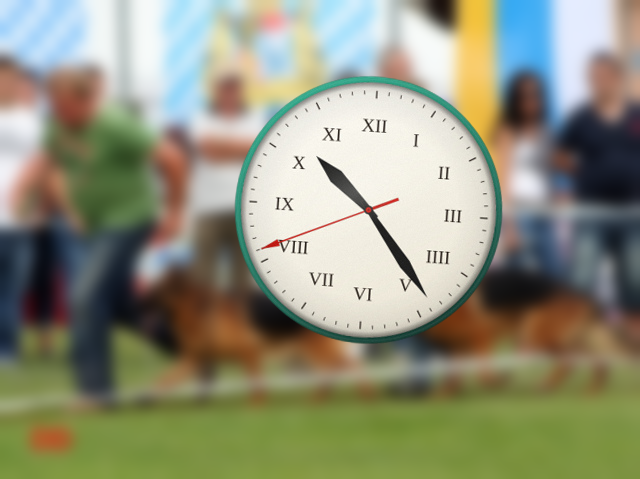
10:23:41
